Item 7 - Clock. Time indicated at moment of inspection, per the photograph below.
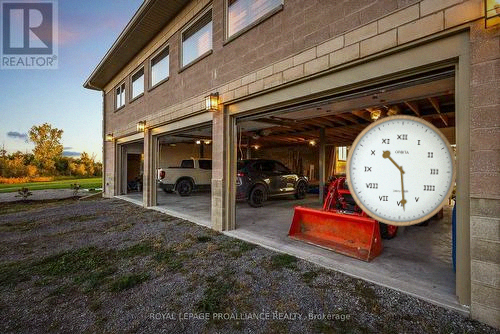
10:29
